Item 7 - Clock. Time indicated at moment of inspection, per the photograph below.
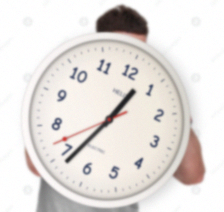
12:33:37
